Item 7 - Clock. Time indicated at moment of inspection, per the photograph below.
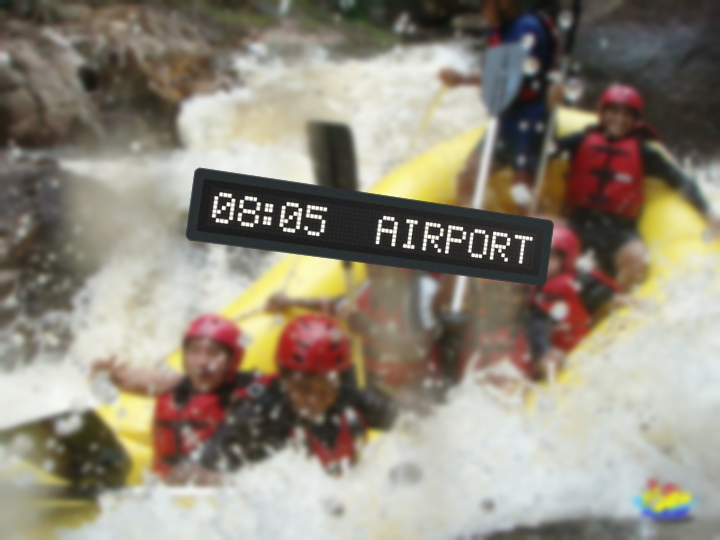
8:05
